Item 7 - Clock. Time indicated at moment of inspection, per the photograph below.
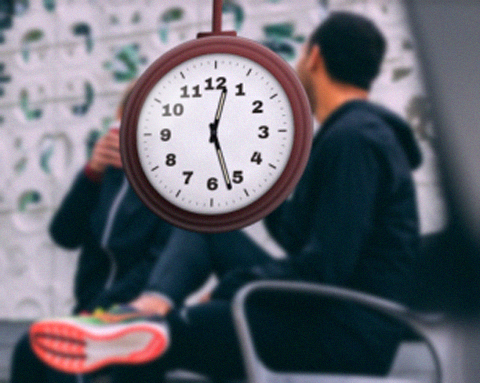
12:27
